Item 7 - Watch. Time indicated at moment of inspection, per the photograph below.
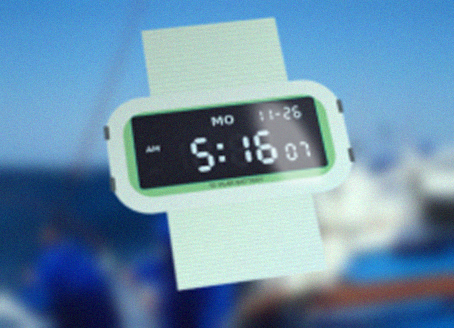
5:16:07
